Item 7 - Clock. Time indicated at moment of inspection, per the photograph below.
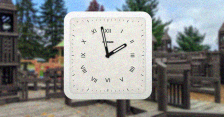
1:58
